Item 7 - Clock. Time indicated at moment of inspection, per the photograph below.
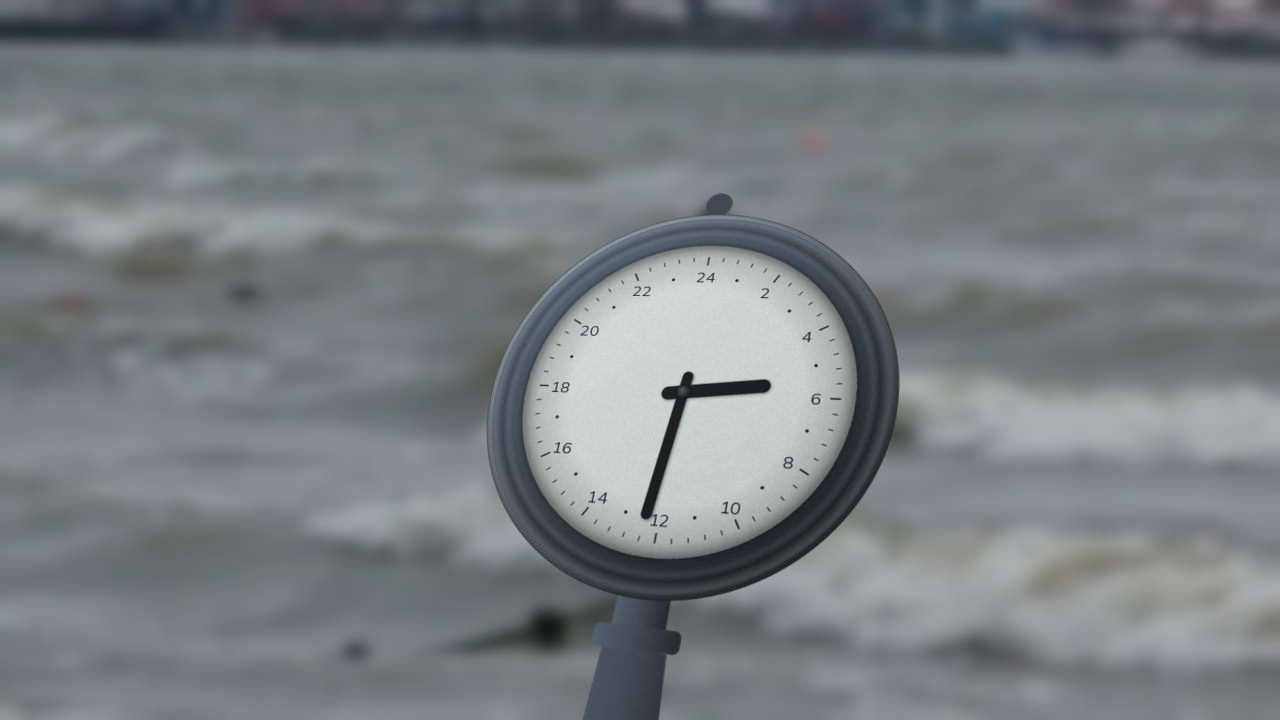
5:31
